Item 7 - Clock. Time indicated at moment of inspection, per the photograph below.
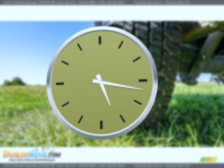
5:17
